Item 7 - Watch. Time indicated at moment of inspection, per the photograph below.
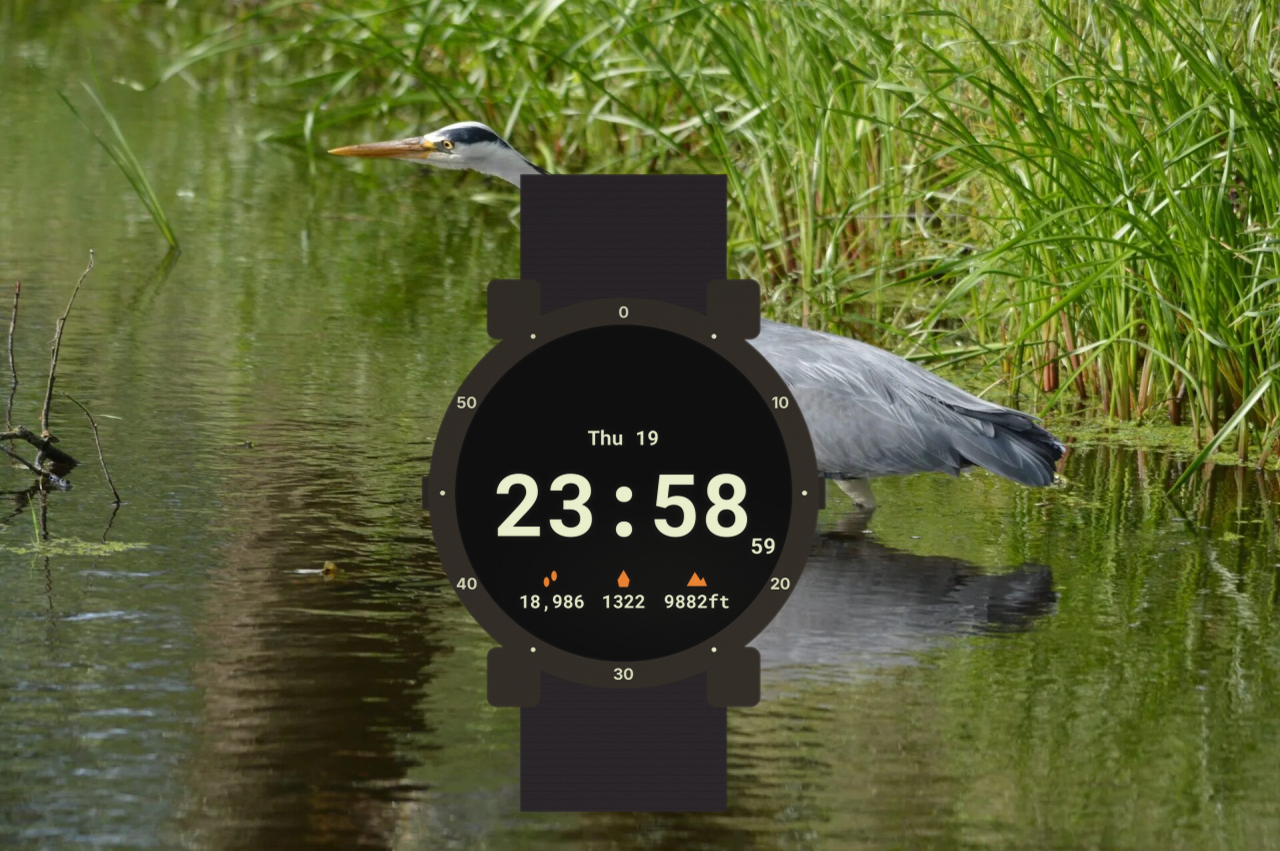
23:58:59
